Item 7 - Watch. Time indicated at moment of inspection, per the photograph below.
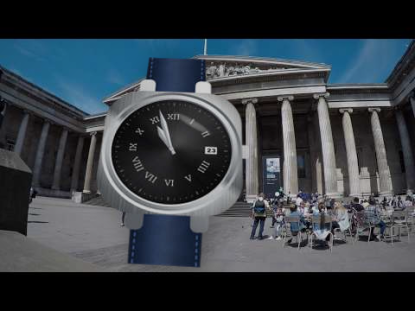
10:57
